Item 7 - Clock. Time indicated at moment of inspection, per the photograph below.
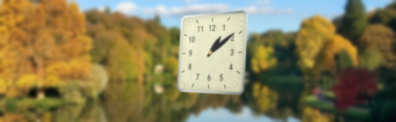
1:09
